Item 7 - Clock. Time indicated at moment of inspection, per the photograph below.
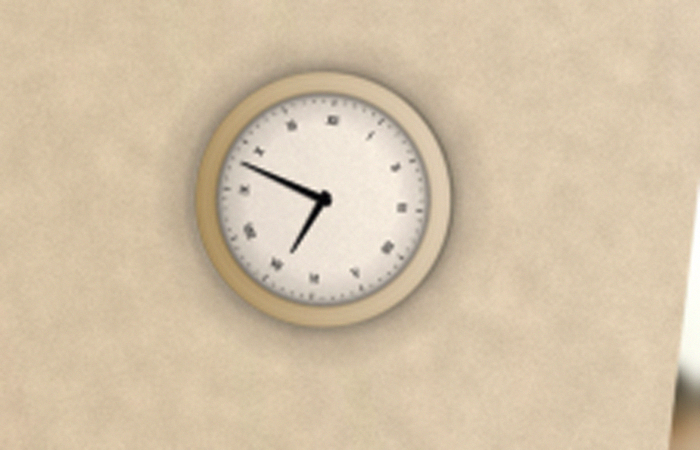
6:48
